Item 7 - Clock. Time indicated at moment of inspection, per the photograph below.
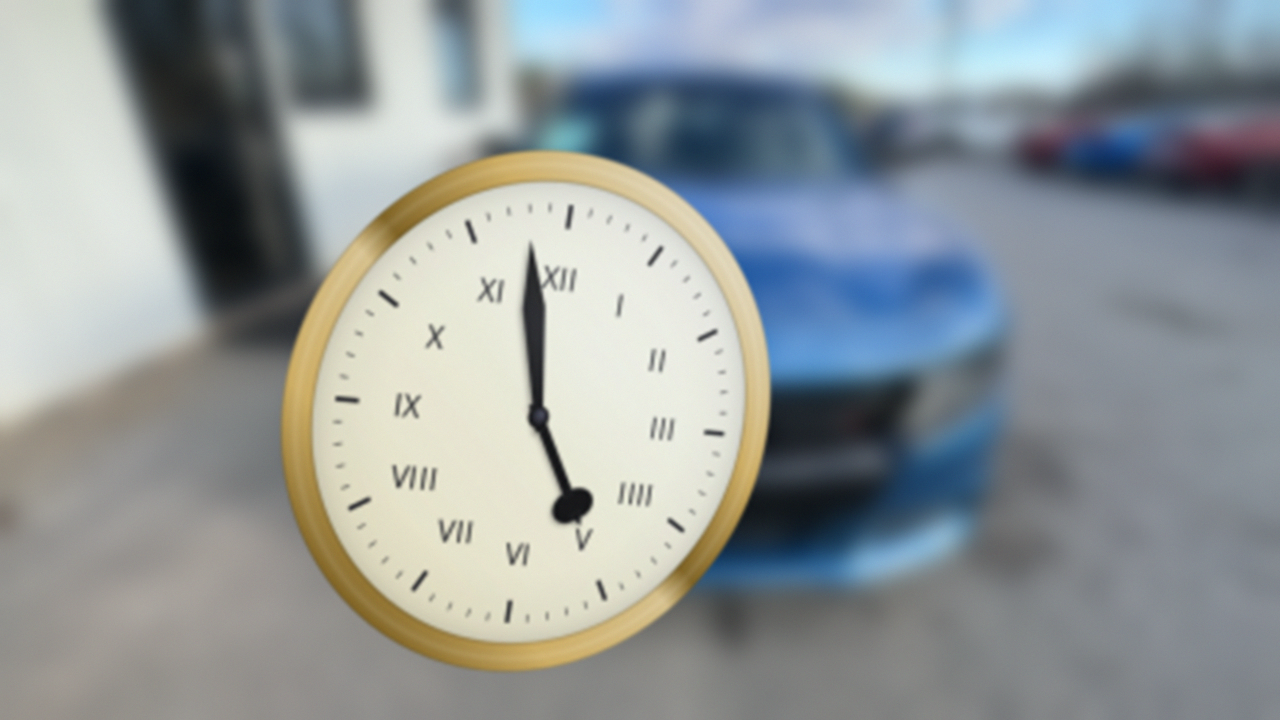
4:58
